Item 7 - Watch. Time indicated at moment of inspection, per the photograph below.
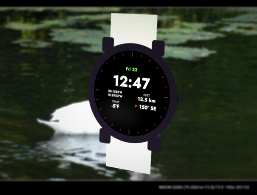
12:47
